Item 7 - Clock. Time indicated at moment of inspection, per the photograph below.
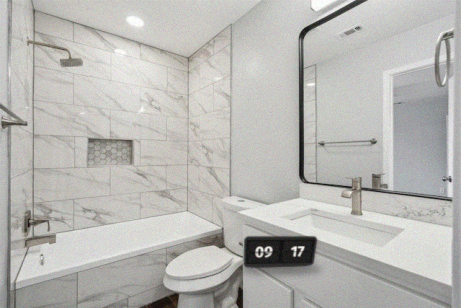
9:17
